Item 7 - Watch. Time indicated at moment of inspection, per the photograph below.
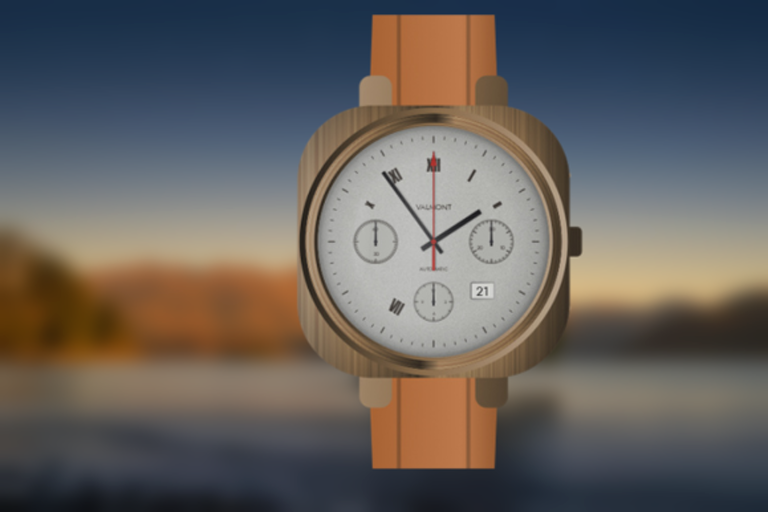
1:54
